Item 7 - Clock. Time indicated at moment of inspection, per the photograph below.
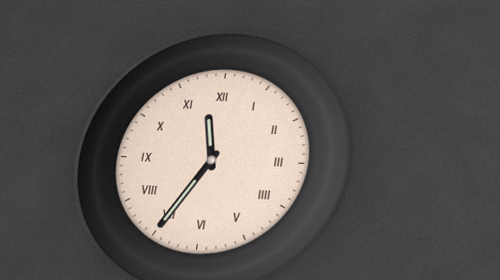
11:35
